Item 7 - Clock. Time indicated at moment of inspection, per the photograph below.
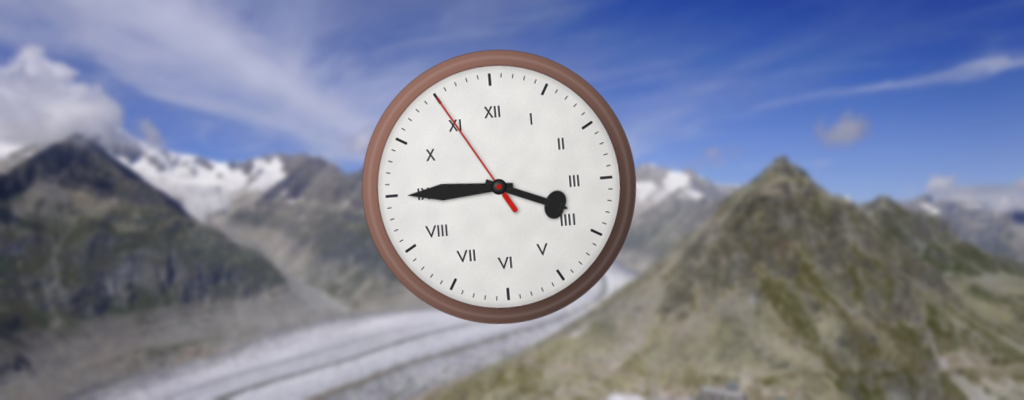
3:44:55
